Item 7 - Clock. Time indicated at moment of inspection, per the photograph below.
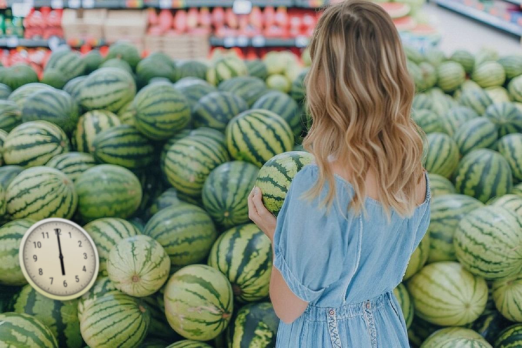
6:00
